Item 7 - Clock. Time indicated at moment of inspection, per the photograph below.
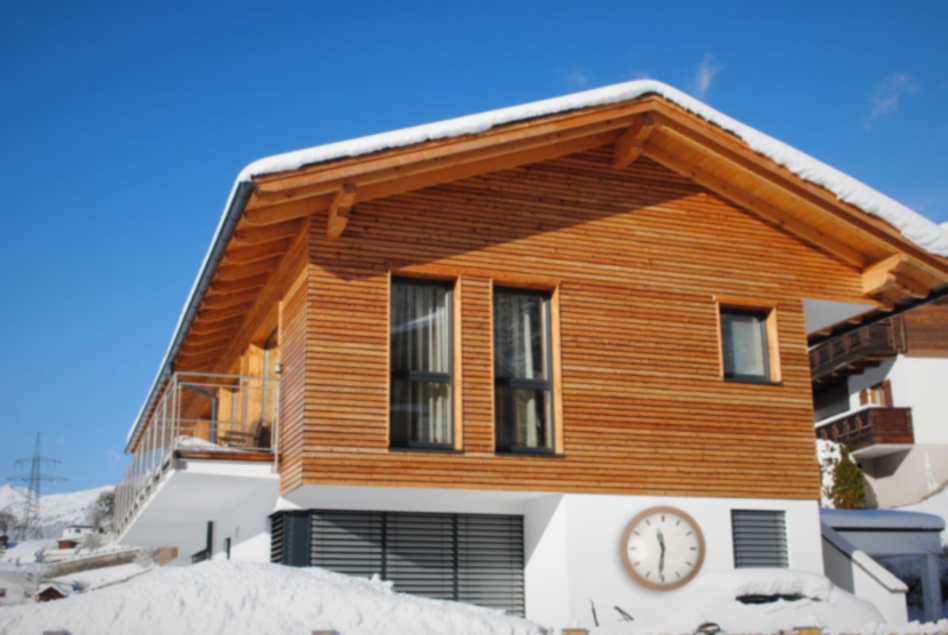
11:31
